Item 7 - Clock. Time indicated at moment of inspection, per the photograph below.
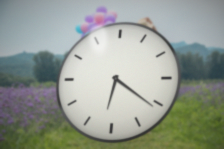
6:21
